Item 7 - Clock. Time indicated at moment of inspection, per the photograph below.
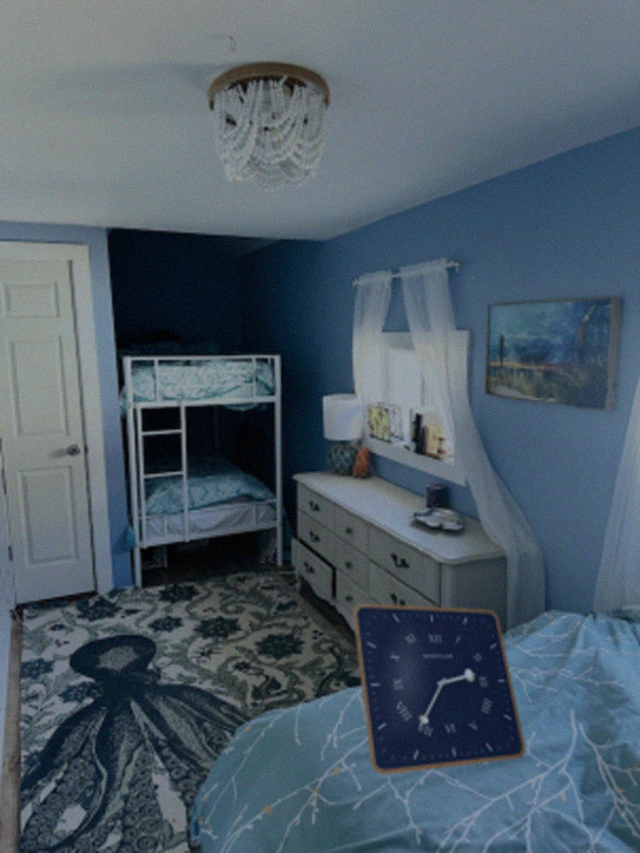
2:36
